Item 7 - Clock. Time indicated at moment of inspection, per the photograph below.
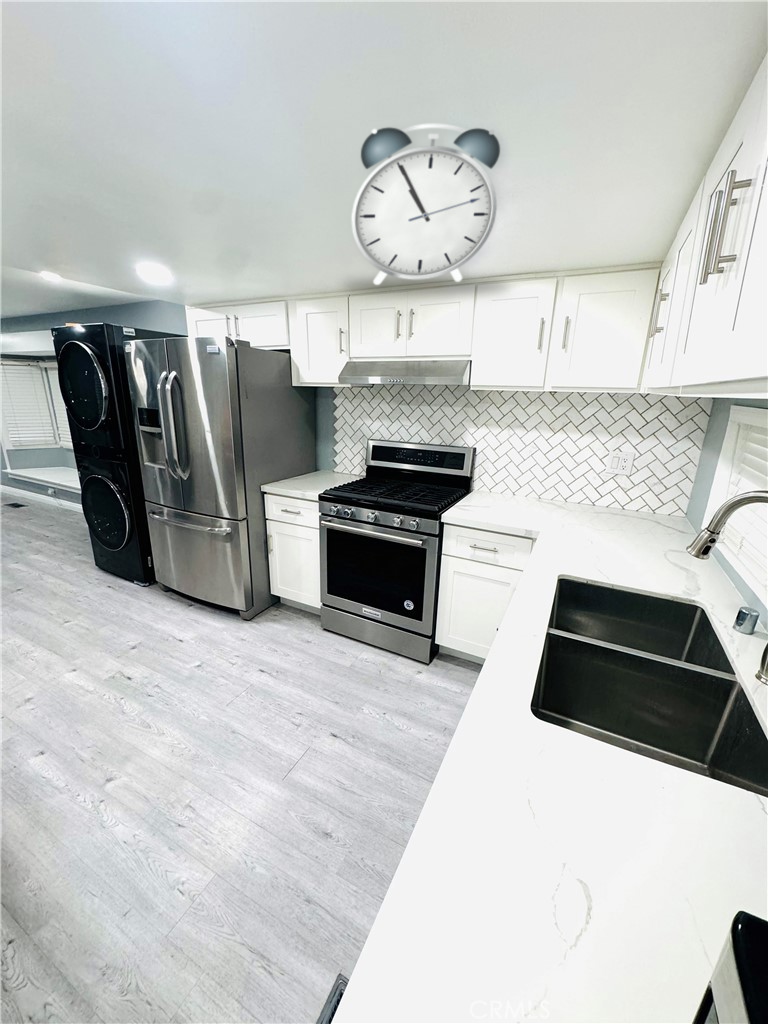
10:55:12
